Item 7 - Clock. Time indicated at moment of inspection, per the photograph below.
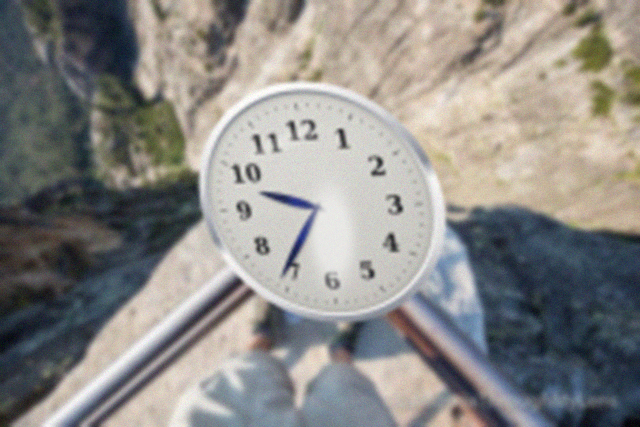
9:36
